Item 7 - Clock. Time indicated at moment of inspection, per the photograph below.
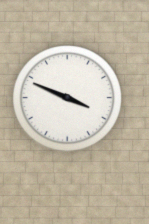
3:49
